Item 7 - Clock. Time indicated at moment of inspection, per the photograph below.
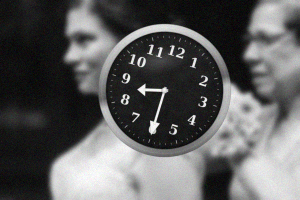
8:30
